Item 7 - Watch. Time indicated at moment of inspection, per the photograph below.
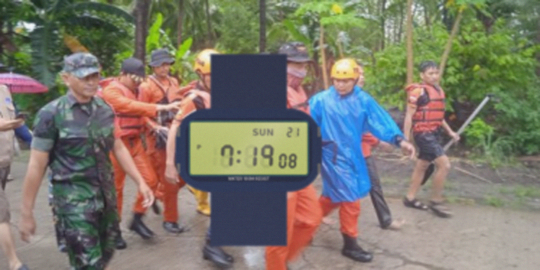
7:19:08
